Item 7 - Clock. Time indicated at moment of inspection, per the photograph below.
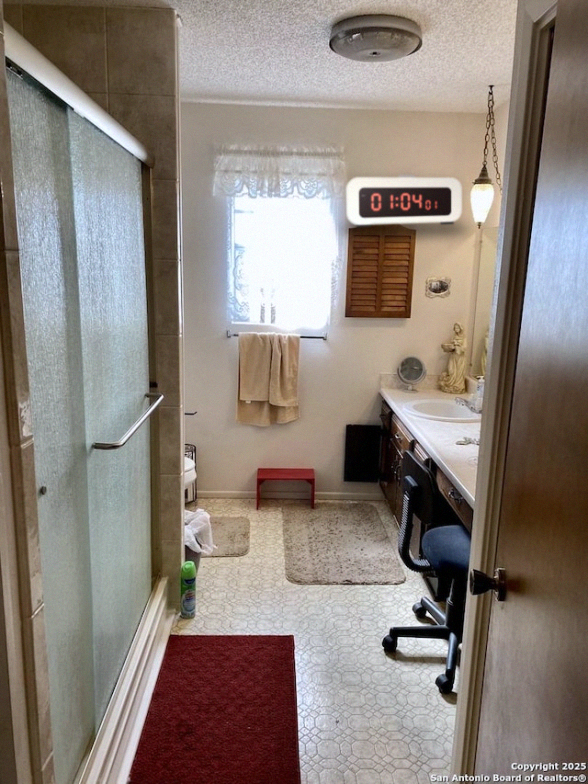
1:04:01
